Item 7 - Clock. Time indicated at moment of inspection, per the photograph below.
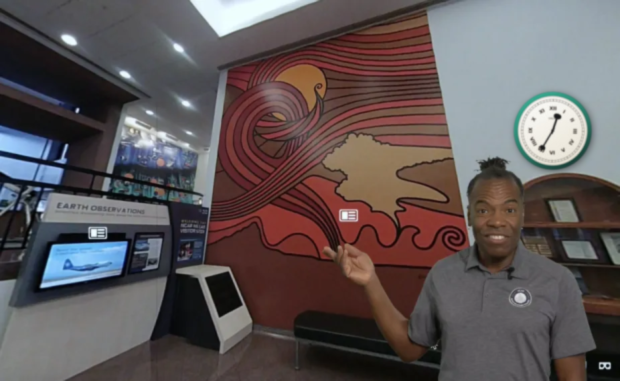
12:35
